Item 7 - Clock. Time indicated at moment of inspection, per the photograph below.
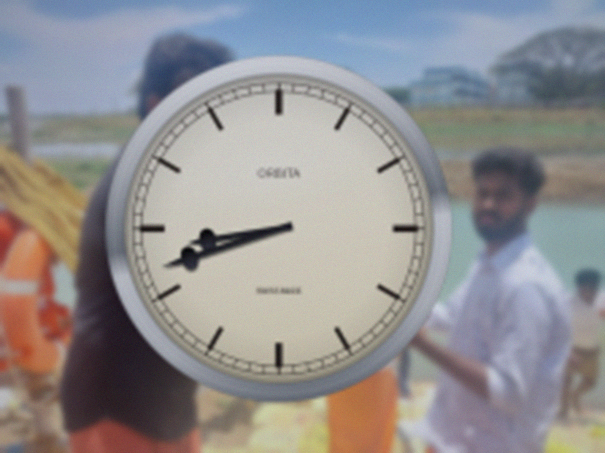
8:42
